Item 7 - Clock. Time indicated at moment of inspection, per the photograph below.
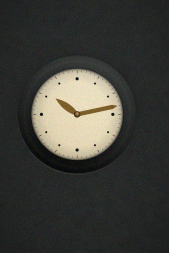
10:13
